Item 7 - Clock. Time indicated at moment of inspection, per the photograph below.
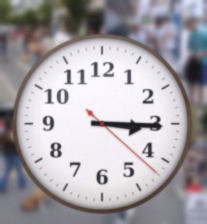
3:15:22
